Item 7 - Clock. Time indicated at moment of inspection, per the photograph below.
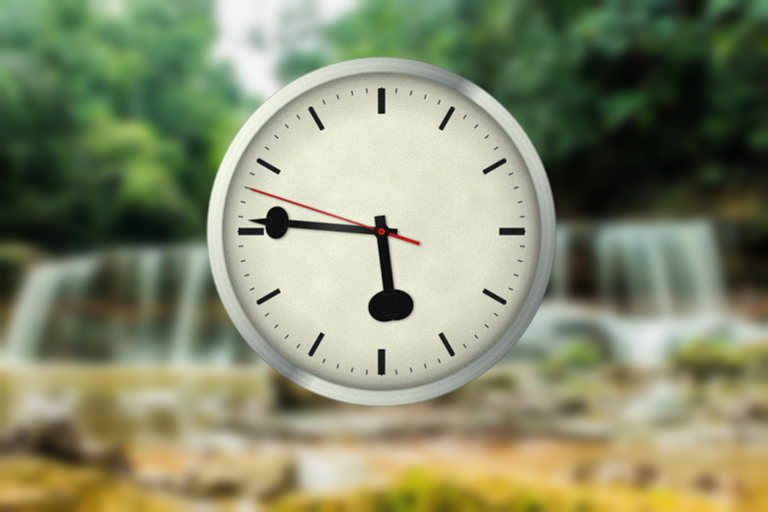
5:45:48
